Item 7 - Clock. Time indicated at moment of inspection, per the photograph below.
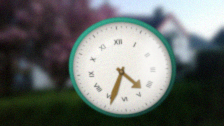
4:34
